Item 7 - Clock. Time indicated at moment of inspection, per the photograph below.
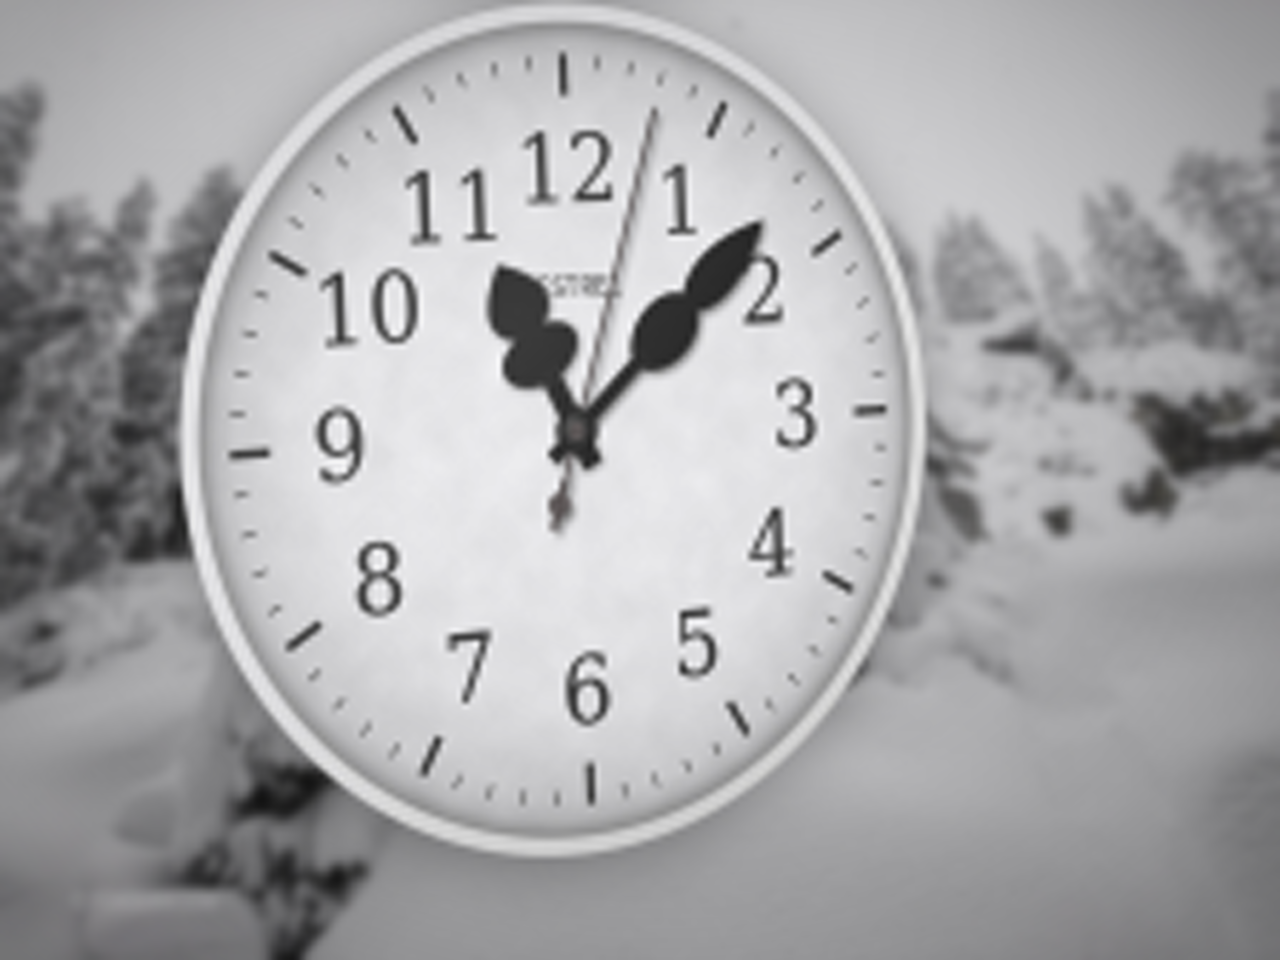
11:08:03
